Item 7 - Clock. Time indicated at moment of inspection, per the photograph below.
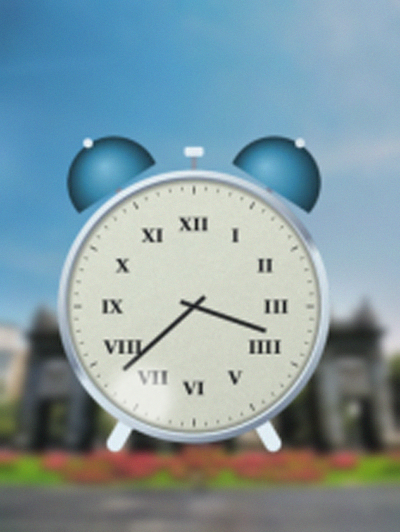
3:38
